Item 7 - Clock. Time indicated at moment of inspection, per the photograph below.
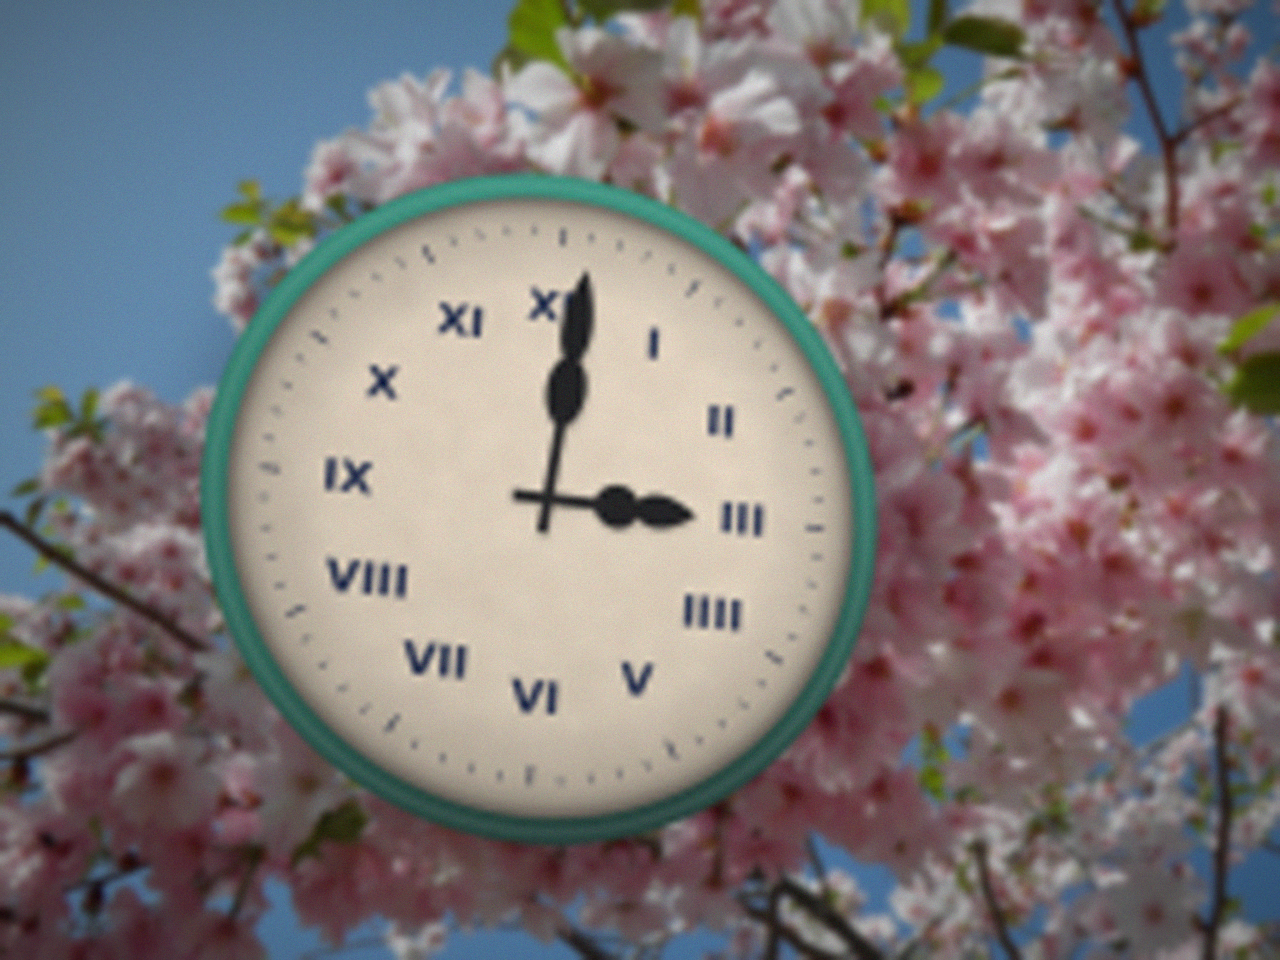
3:01
